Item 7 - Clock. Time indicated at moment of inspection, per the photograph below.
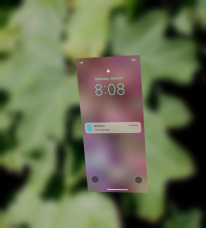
8:08
